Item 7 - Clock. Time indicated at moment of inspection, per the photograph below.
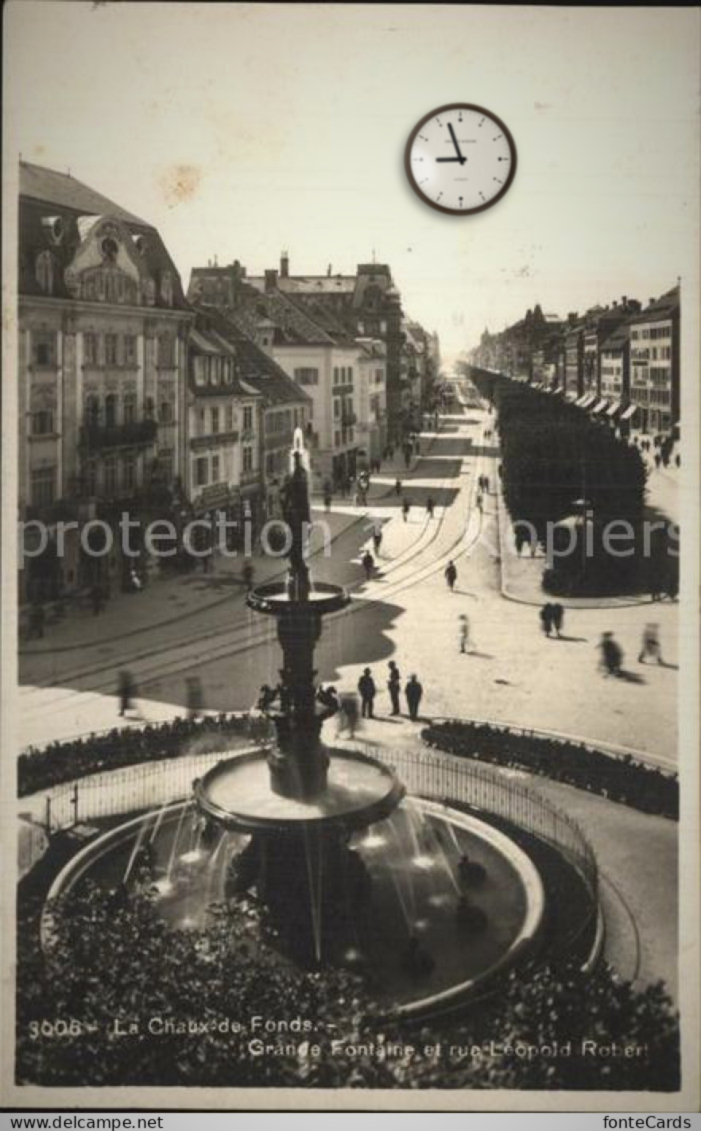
8:57
